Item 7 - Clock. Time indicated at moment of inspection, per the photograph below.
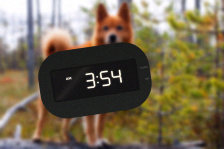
3:54
